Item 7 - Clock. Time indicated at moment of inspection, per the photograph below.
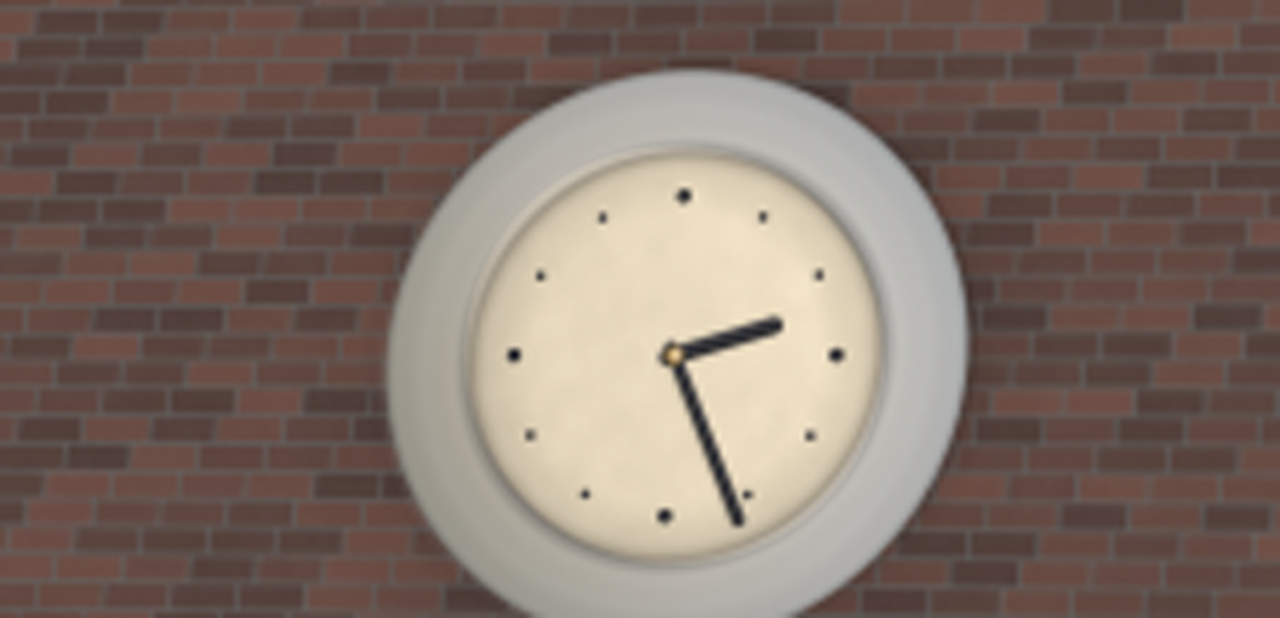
2:26
